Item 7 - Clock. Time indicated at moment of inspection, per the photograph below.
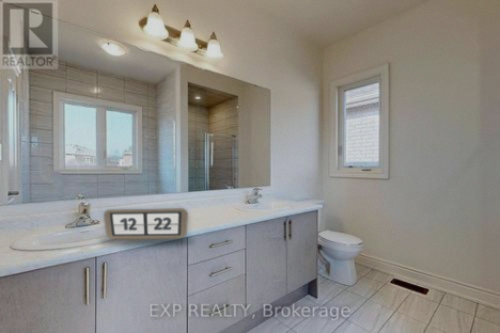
12:22
